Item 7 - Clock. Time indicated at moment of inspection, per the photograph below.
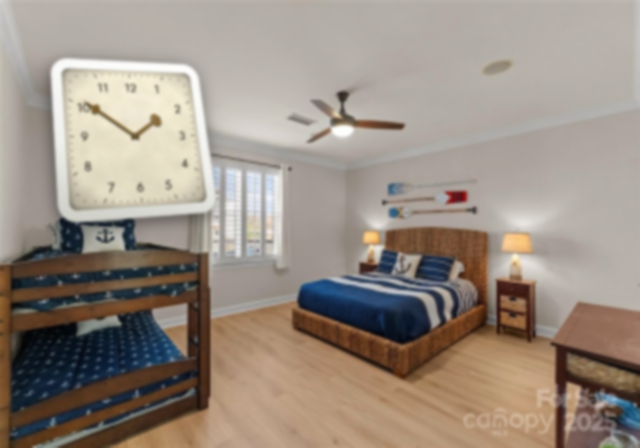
1:51
